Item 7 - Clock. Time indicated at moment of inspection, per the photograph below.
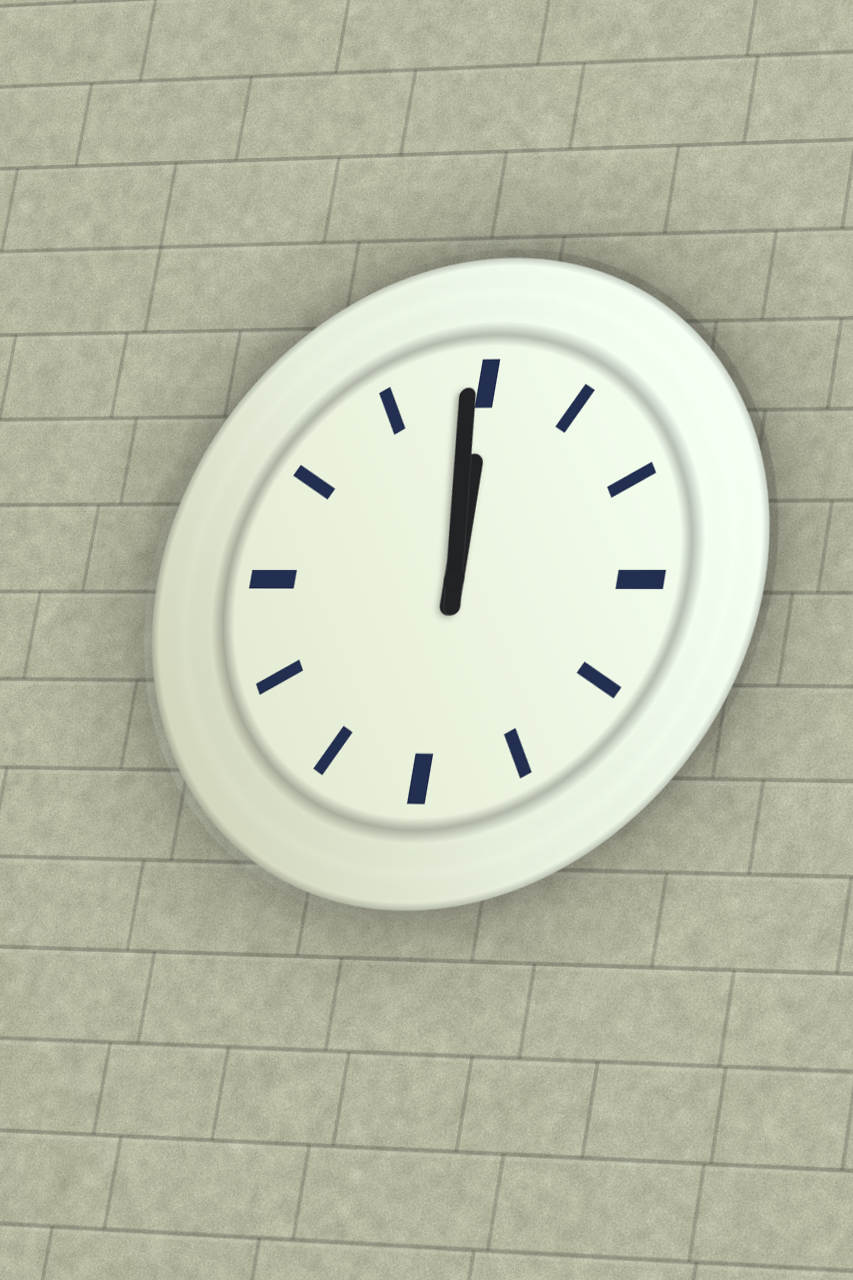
11:59
